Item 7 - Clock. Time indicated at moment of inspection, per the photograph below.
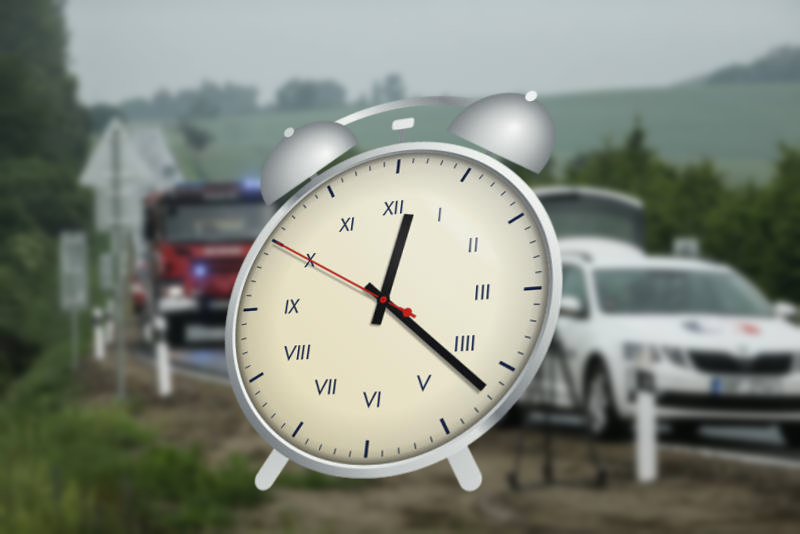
12:21:50
